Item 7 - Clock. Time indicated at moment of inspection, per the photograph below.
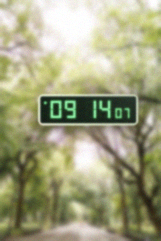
9:14
